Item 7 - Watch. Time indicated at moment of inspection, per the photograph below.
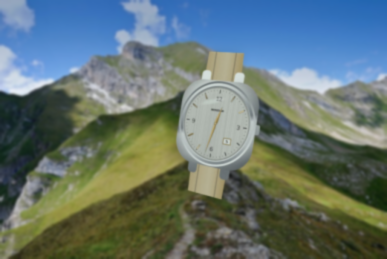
12:32
